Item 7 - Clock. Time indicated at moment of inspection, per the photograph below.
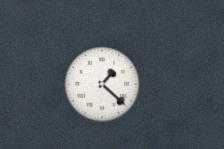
1:22
